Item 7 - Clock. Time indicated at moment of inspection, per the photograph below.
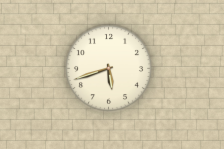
5:42
